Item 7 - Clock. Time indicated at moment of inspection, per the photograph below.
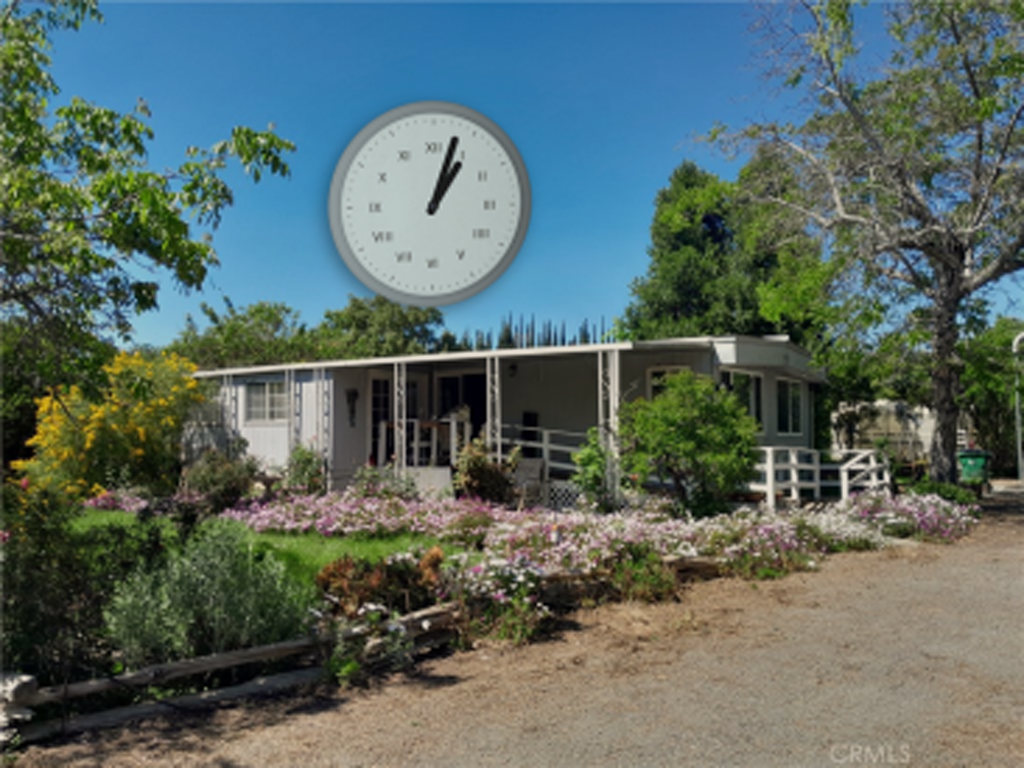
1:03
